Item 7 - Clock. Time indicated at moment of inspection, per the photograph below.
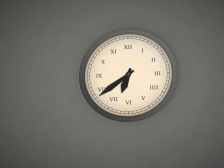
6:39
